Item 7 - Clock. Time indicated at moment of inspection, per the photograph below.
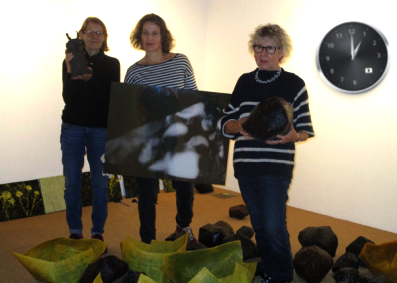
1:00
